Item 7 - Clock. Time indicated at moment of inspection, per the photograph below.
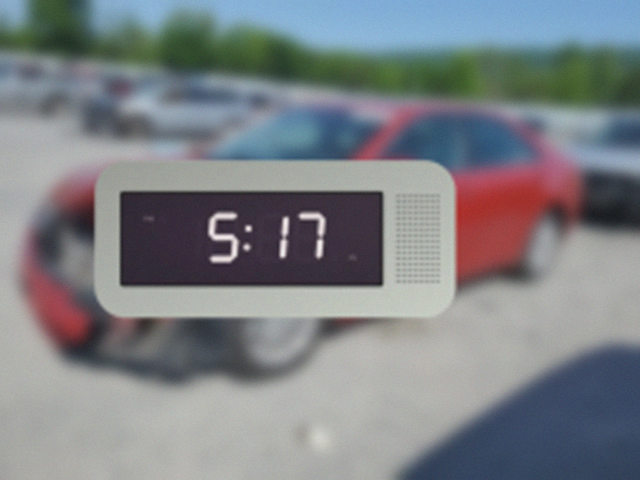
5:17
